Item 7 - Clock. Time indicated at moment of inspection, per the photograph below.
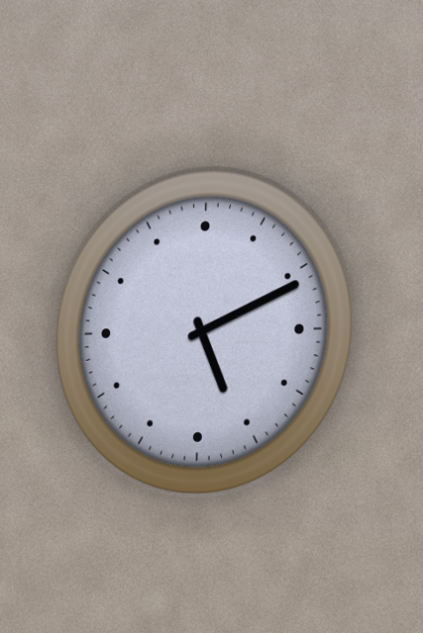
5:11
